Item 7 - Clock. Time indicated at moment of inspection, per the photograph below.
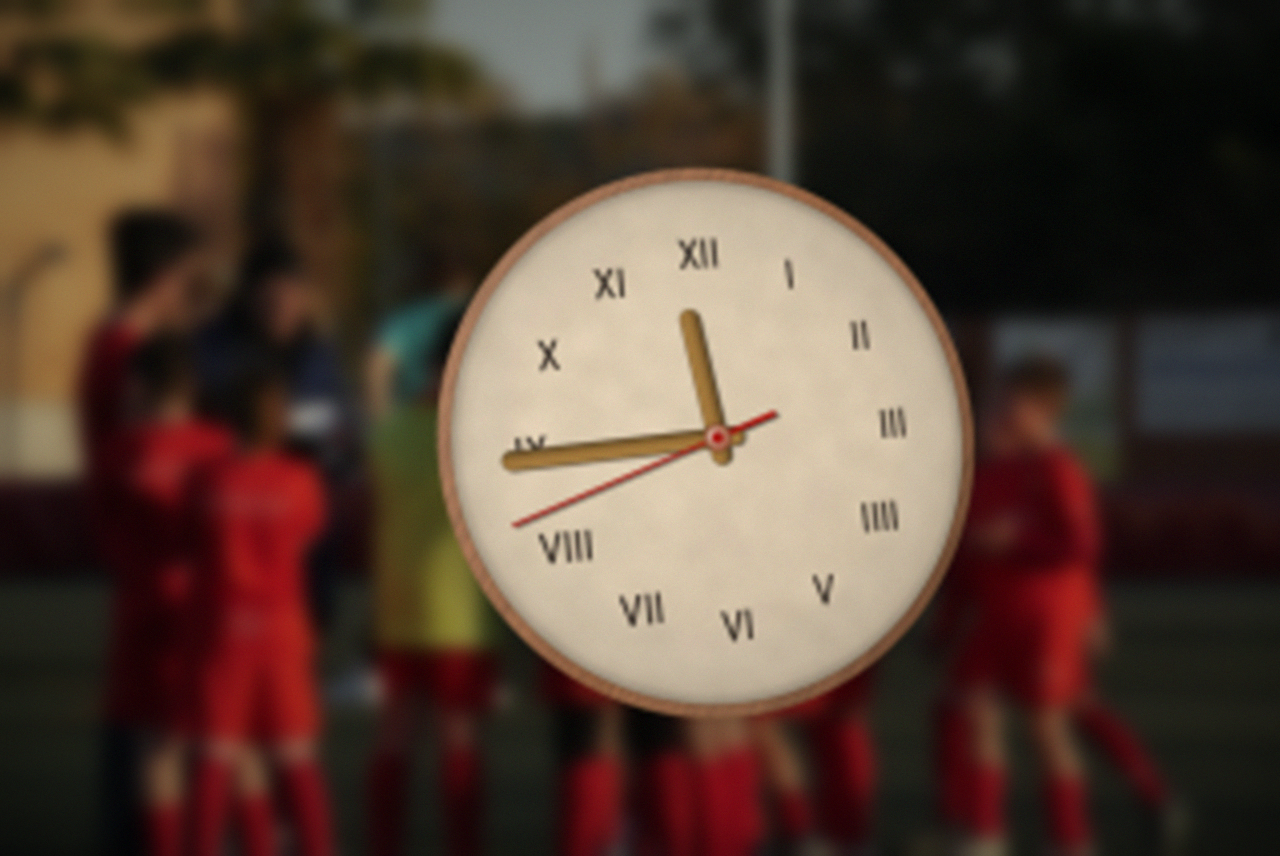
11:44:42
